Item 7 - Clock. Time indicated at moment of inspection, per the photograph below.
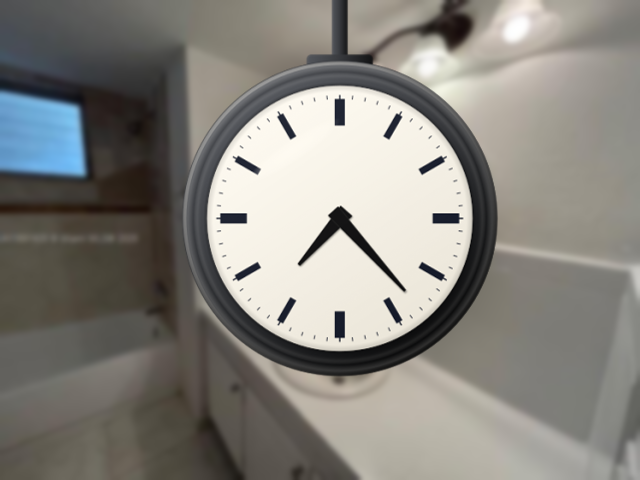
7:23
